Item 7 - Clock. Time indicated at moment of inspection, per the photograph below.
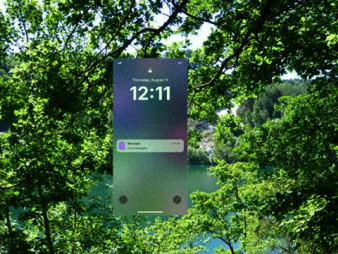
12:11
